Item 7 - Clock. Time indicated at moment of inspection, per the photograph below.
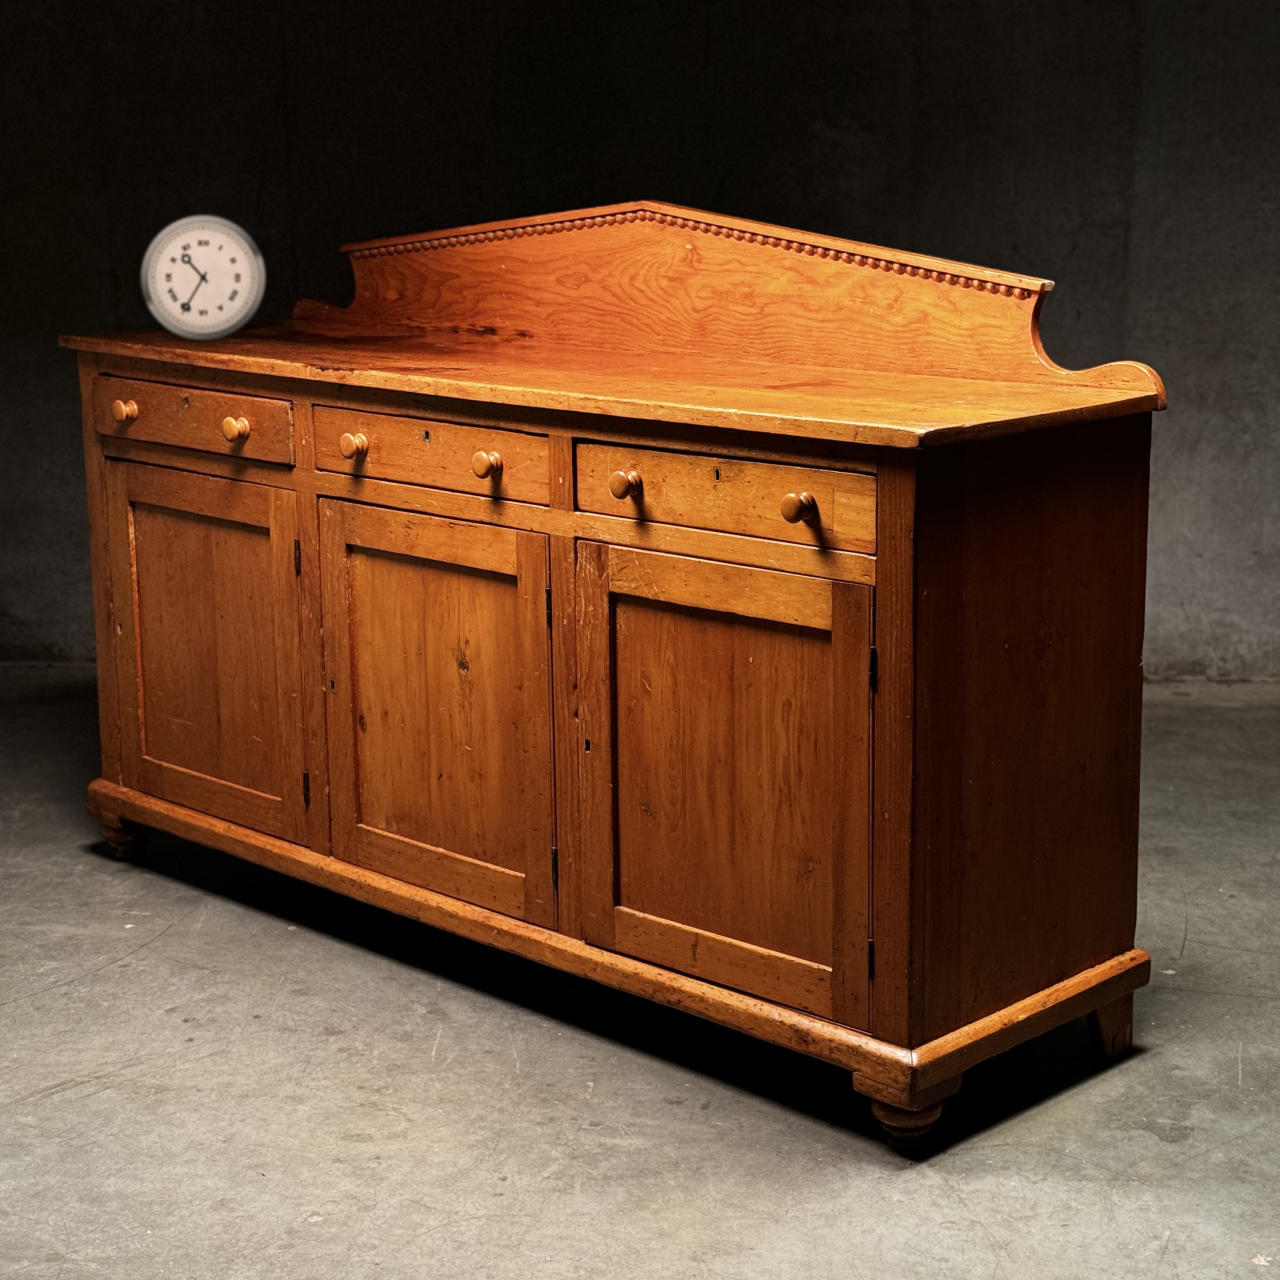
10:35
